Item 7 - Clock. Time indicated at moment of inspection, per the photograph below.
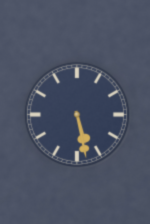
5:28
